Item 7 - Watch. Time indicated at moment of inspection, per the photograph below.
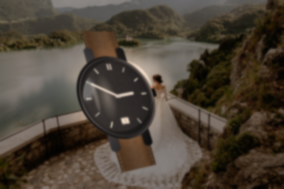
2:50
